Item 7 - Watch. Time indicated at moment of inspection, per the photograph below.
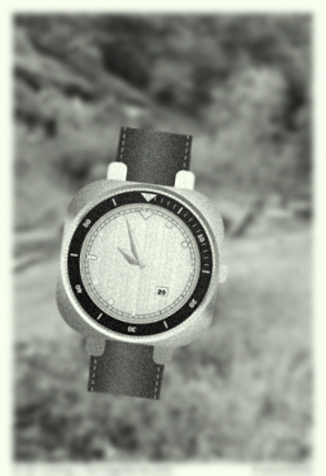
9:56
